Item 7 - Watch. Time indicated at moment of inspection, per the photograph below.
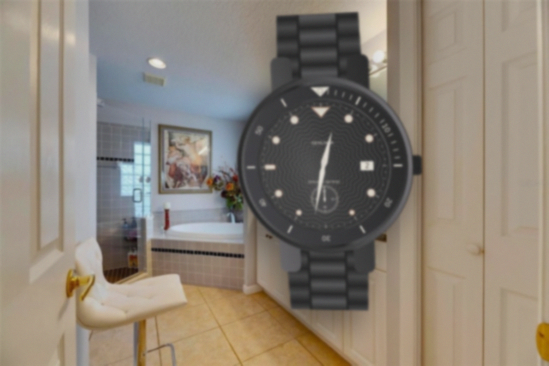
12:32
